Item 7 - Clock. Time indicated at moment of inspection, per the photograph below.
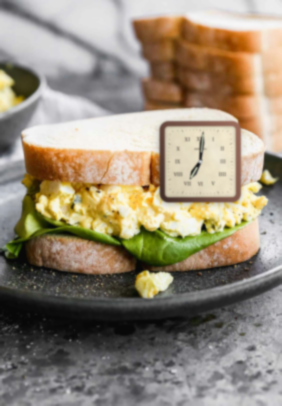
7:01
